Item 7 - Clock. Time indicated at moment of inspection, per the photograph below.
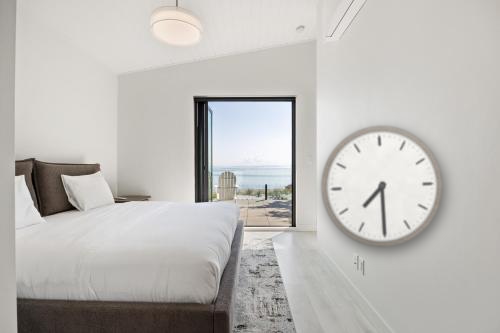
7:30
